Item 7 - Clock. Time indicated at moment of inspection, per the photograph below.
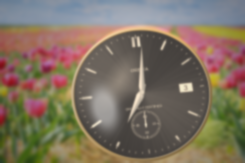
7:01
